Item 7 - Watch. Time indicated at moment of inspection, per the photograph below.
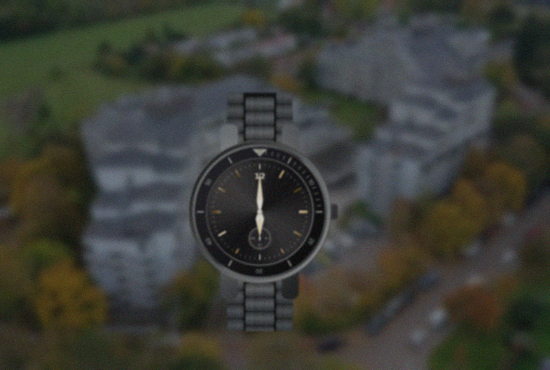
6:00
